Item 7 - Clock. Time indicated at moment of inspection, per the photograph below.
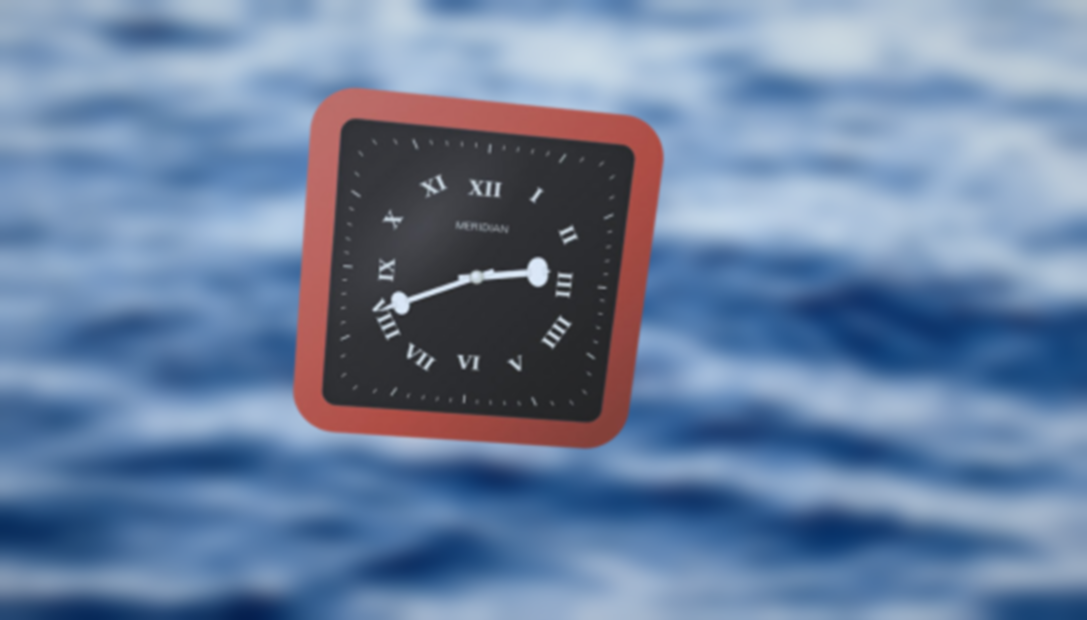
2:41
